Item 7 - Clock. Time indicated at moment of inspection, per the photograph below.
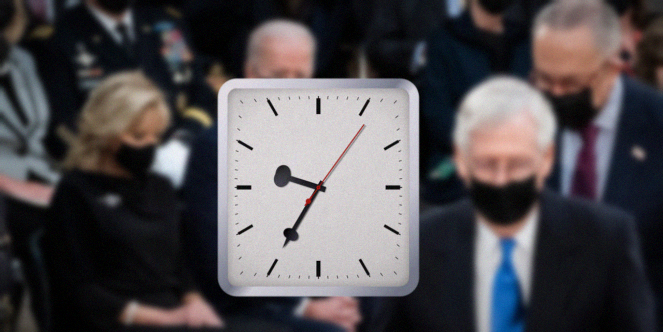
9:35:06
